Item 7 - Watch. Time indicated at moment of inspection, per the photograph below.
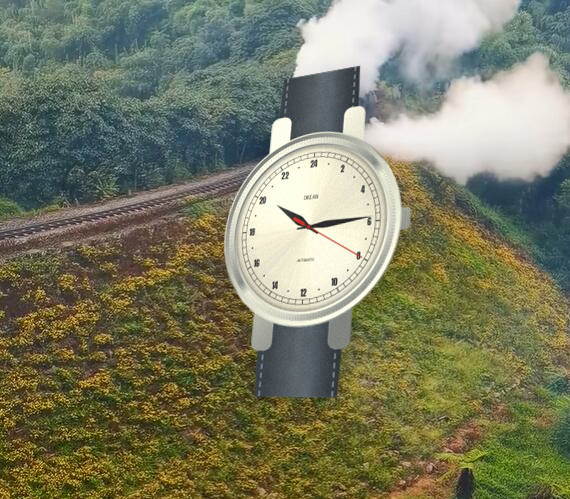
20:14:20
